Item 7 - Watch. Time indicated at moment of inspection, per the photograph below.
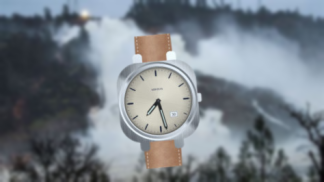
7:28
